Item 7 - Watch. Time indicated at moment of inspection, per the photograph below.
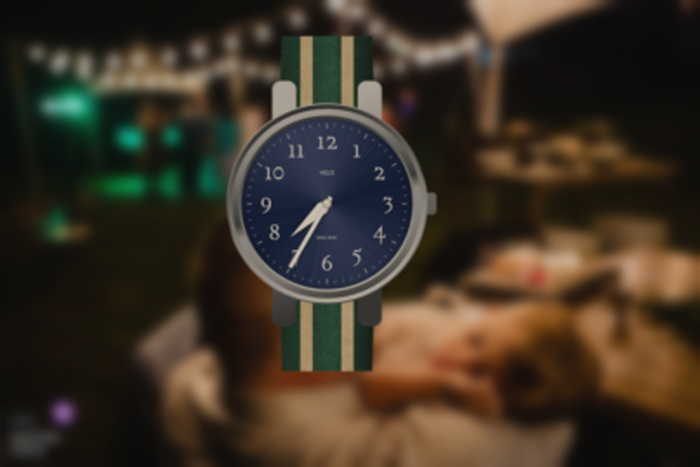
7:35
